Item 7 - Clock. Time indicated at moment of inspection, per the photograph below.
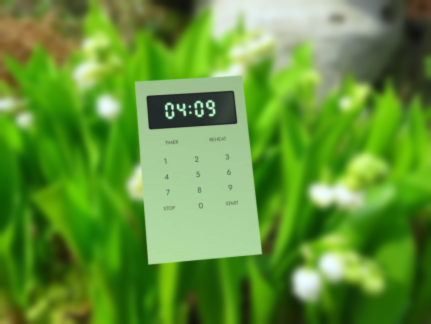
4:09
